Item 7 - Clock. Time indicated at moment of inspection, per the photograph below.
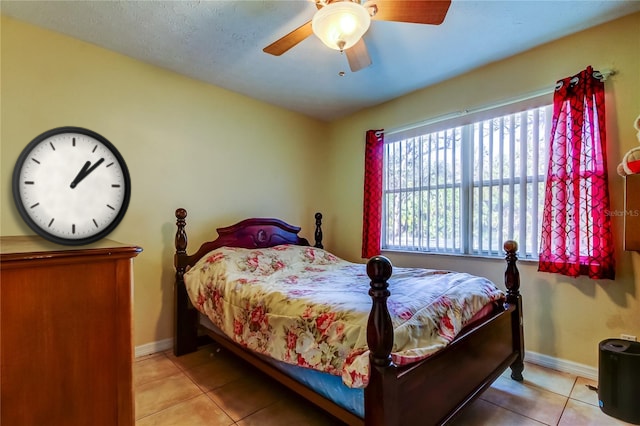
1:08
